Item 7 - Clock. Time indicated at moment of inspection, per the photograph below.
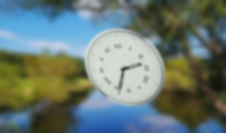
2:34
